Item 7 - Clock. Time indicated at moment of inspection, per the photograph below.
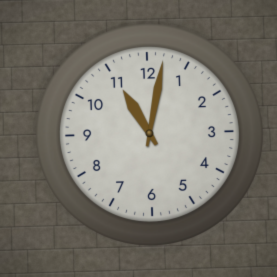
11:02
